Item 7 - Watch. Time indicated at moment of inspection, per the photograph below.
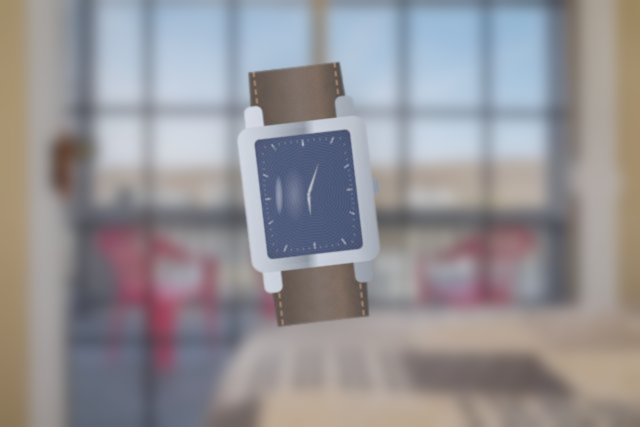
6:04
